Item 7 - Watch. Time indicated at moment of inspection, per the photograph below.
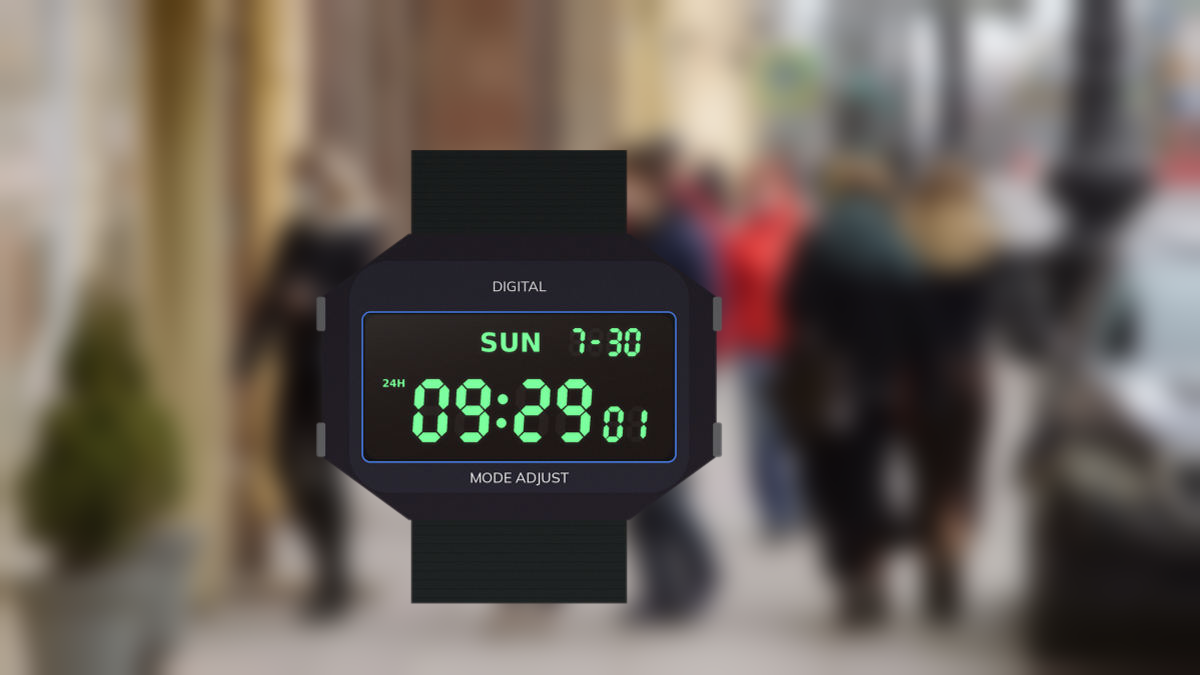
9:29:01
